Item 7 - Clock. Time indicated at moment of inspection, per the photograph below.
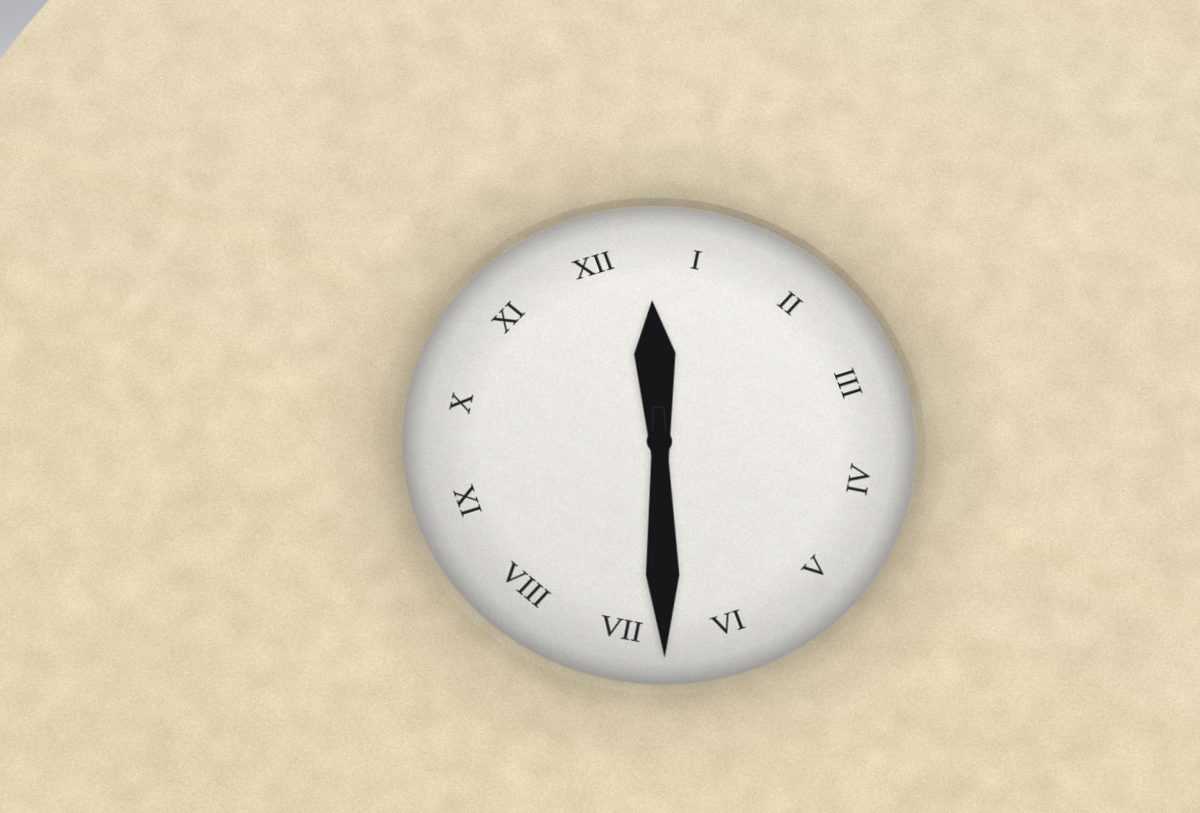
12:33
